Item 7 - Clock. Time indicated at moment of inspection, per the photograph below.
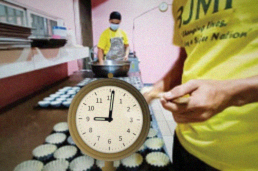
9:01
